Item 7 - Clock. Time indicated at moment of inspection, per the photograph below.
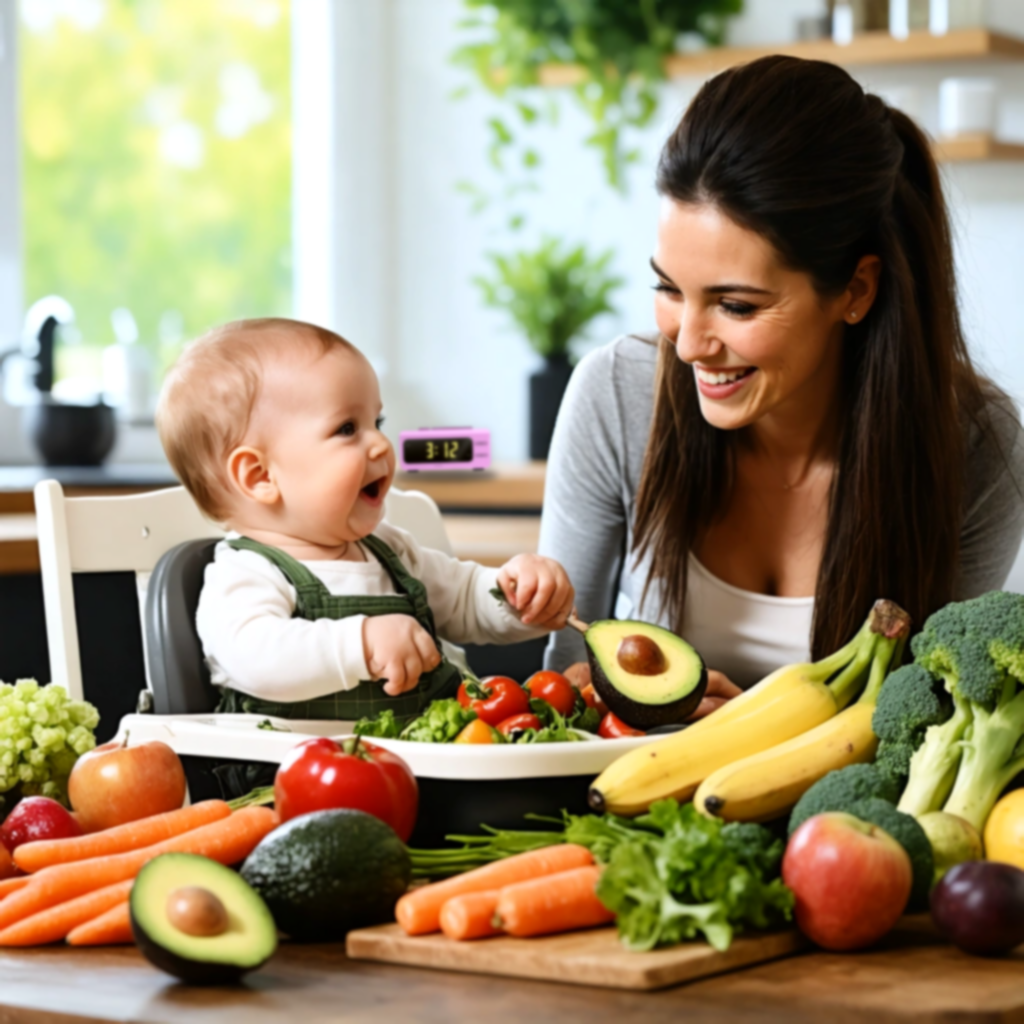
3:12
